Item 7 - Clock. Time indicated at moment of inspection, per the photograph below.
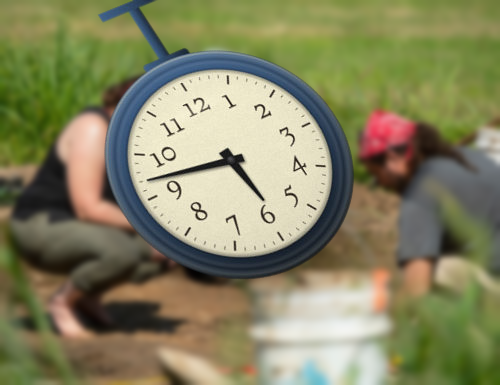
5:47
